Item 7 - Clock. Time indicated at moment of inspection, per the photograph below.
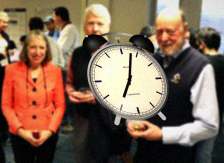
7:03
